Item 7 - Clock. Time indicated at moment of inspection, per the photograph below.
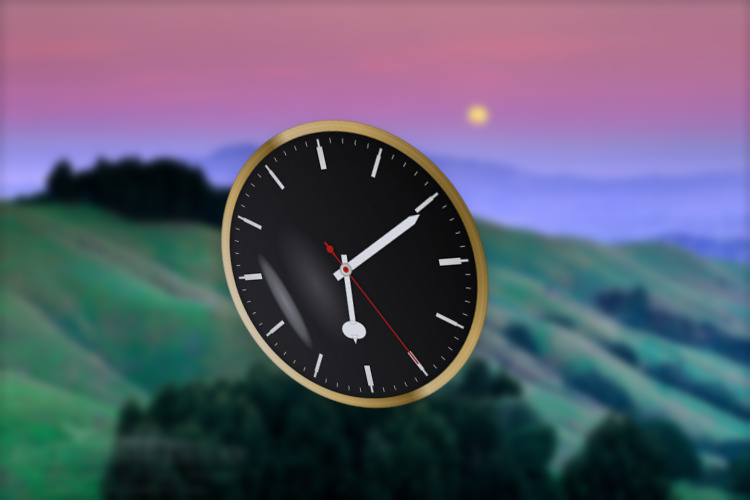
6:10:25
